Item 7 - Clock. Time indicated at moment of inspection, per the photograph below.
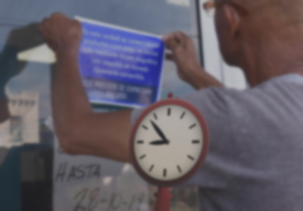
8:53
